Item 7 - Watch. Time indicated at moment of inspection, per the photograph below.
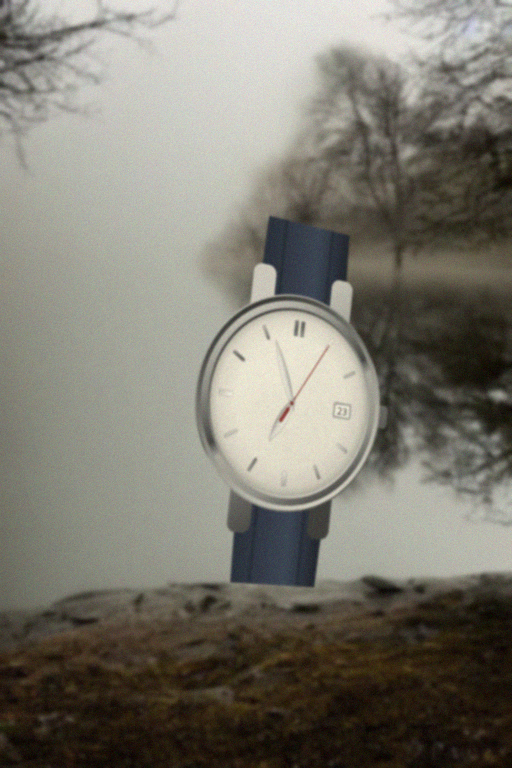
6:56:05
